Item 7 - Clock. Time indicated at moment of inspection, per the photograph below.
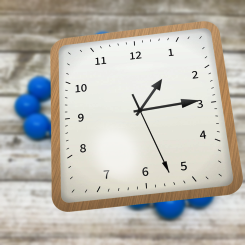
1:14:27
